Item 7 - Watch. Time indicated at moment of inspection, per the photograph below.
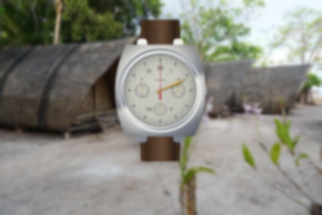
2:11
